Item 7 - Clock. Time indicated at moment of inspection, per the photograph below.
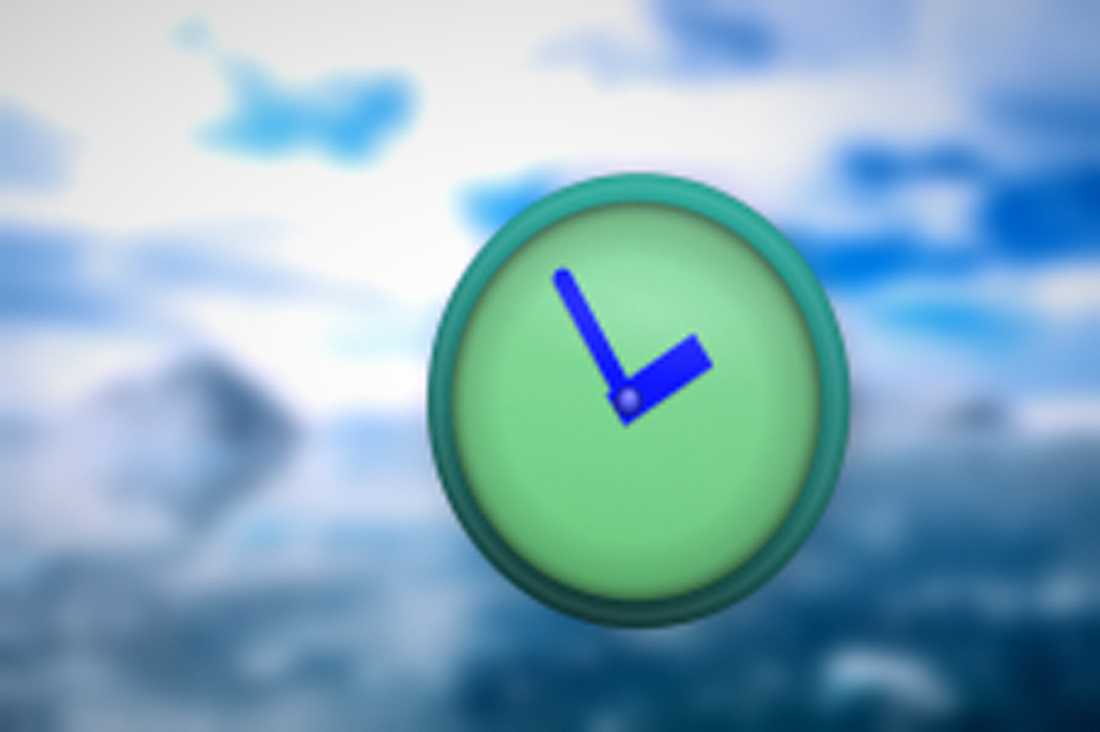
1:55
